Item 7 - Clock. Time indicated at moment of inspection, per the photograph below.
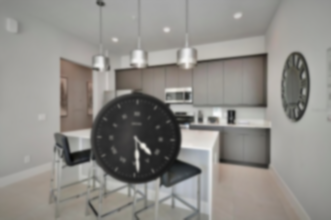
4:29
